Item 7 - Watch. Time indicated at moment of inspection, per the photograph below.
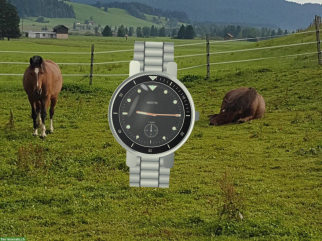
9:15
